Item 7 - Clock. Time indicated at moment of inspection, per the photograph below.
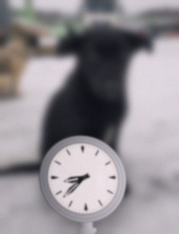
8:38
